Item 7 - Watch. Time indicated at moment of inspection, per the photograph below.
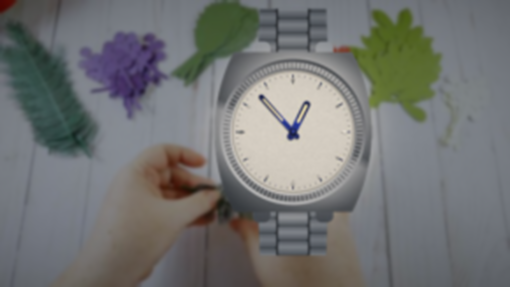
12:53
